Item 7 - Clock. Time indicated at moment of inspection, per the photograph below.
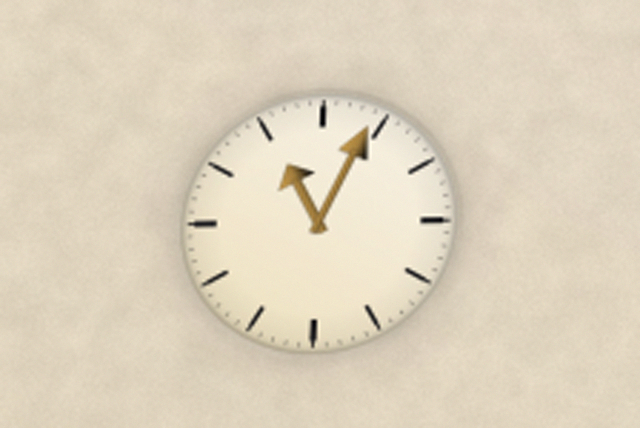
11:04
